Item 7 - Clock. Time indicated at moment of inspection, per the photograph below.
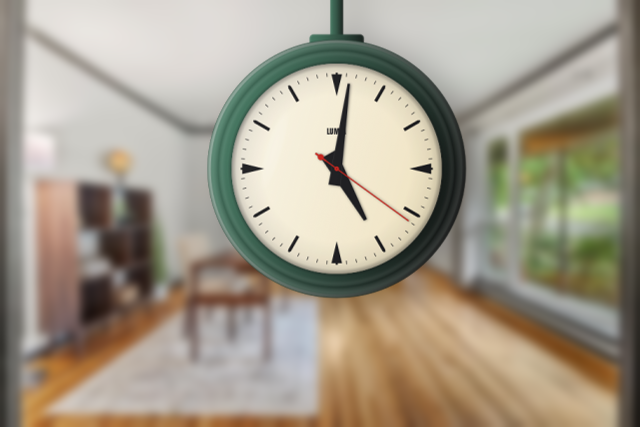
5:01:21
